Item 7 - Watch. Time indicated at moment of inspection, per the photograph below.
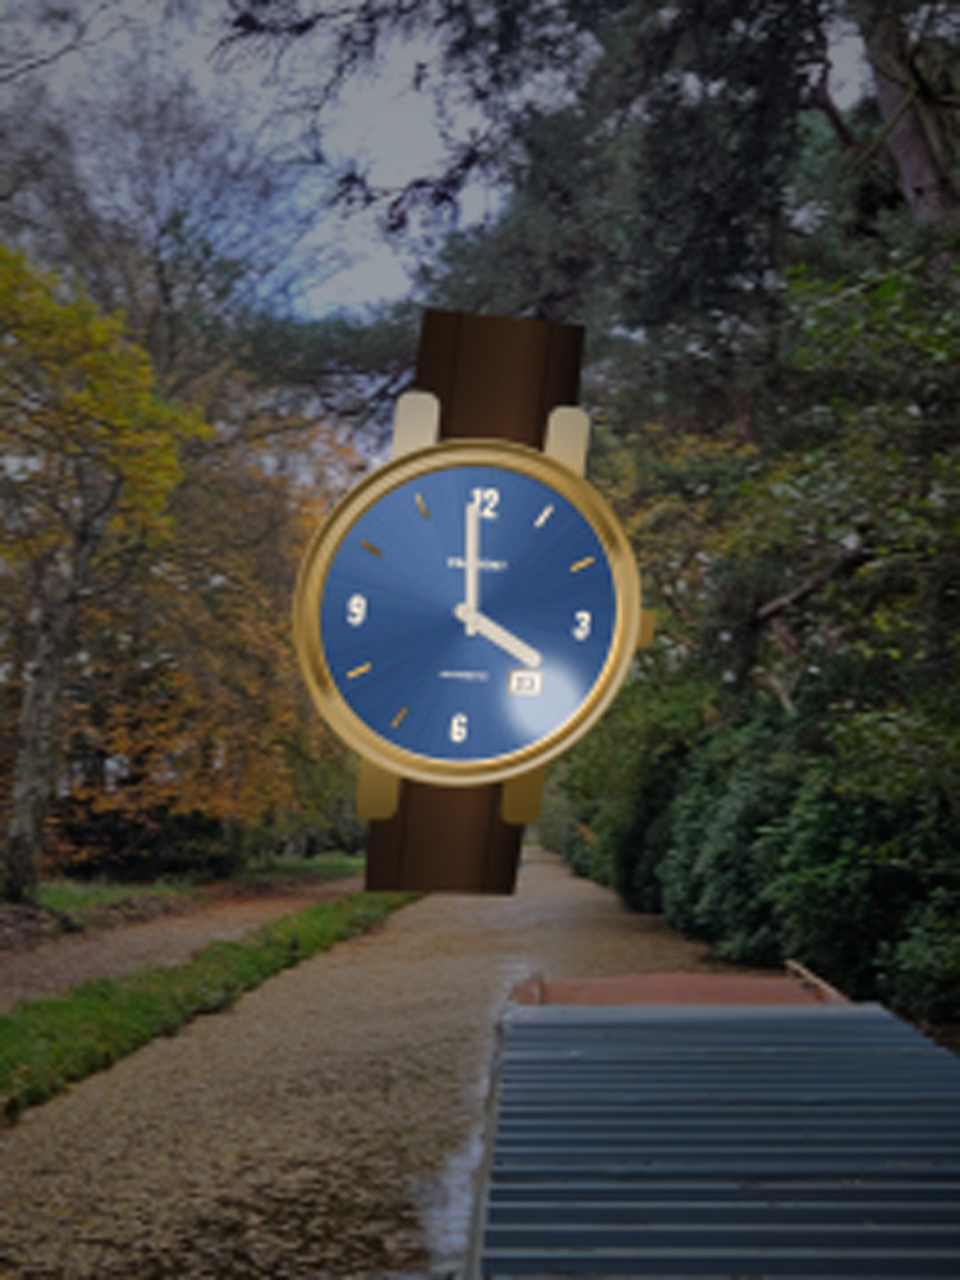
3:59
